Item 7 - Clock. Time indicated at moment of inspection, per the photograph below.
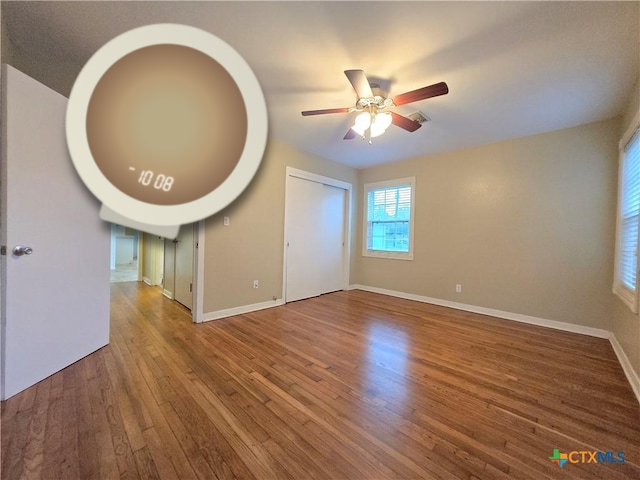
10:08
